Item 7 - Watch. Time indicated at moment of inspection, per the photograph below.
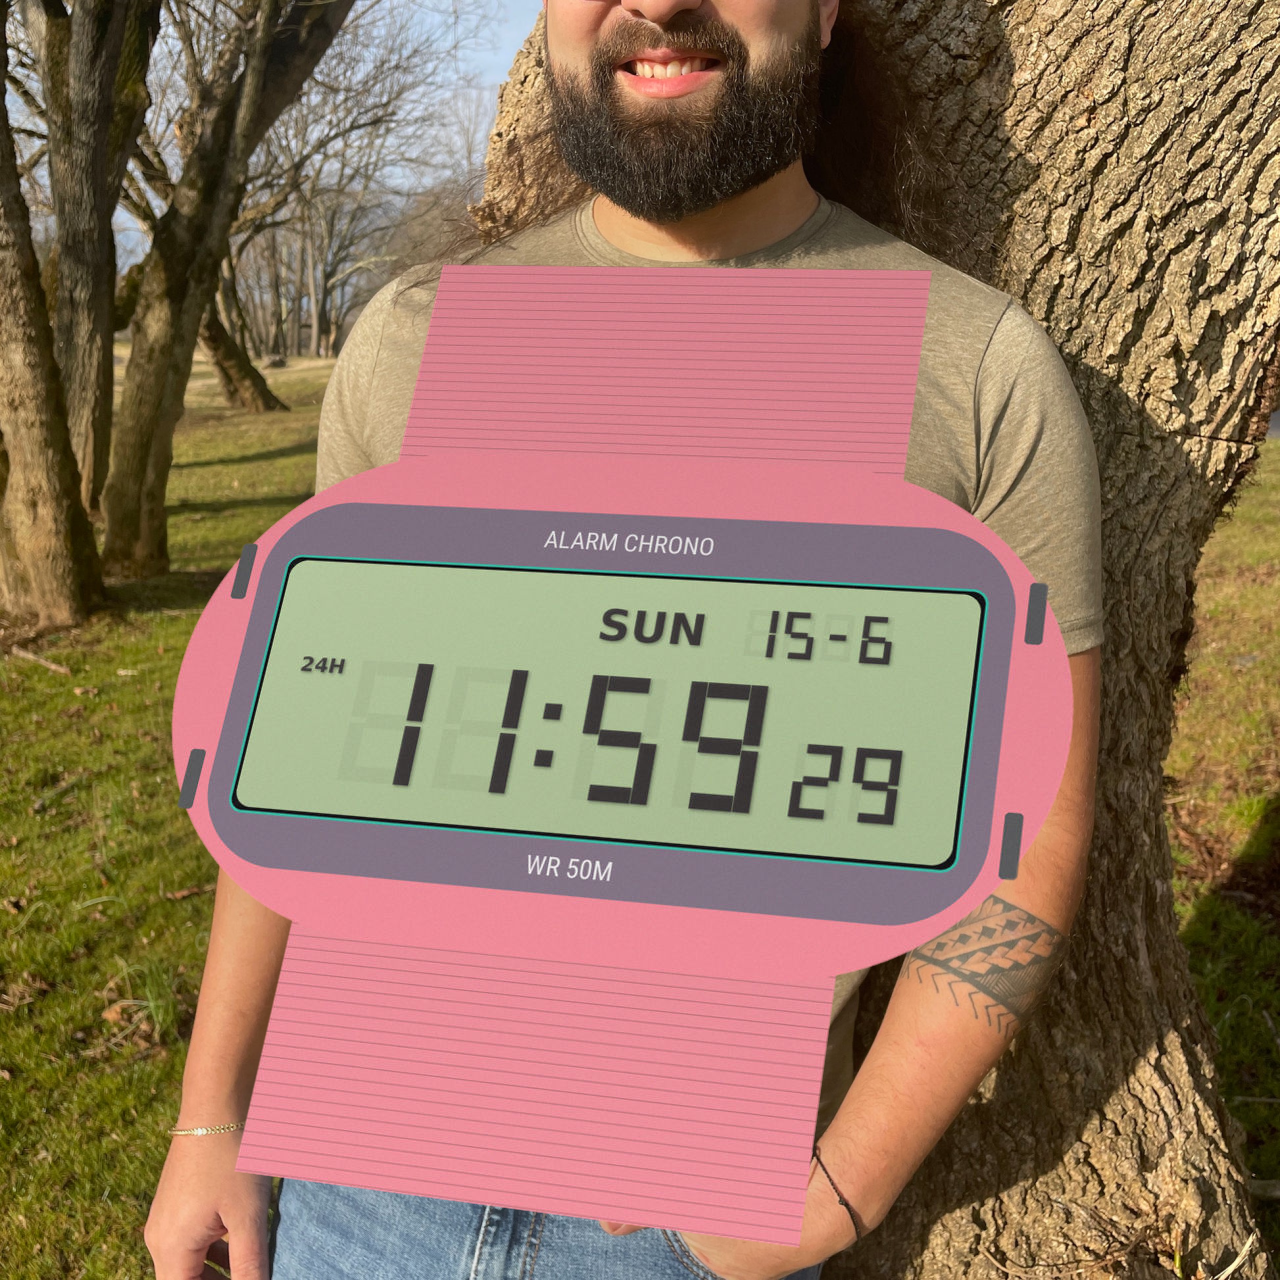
11:59:29
